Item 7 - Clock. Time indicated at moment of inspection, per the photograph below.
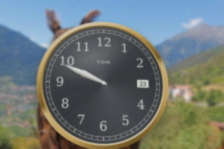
9:49
